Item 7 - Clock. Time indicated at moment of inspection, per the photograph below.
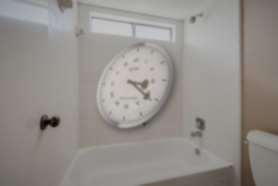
3:21
